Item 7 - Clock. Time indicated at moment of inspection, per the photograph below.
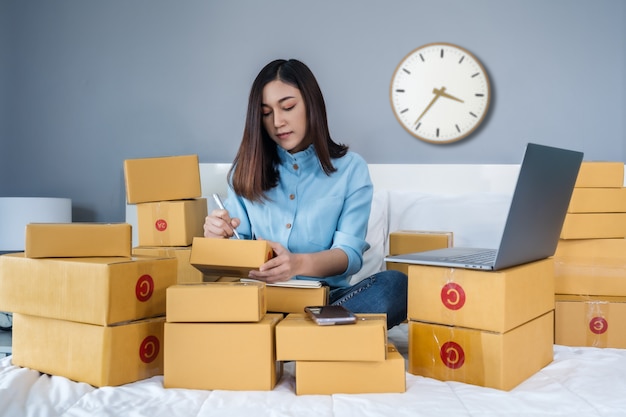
3:36
